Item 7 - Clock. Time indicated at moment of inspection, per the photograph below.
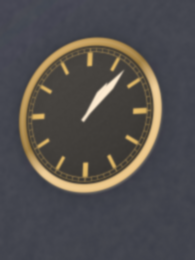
1:07
